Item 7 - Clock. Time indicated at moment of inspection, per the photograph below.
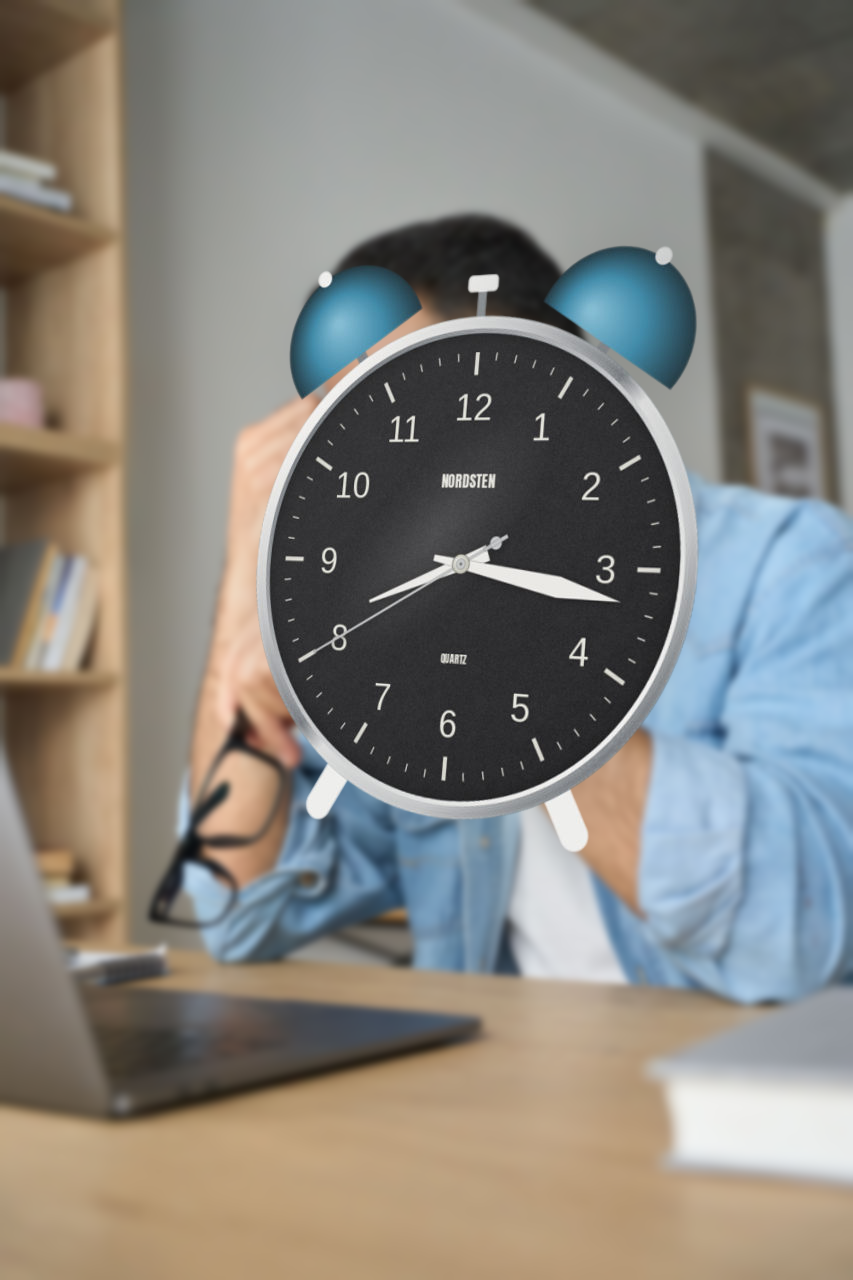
8:16:40
